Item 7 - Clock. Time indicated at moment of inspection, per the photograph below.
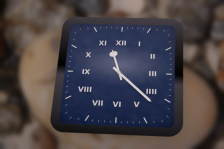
11:22
